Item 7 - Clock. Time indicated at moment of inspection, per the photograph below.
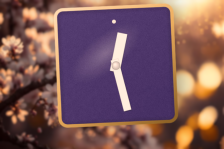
12:28
